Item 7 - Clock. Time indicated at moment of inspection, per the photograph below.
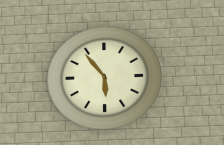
5:54
